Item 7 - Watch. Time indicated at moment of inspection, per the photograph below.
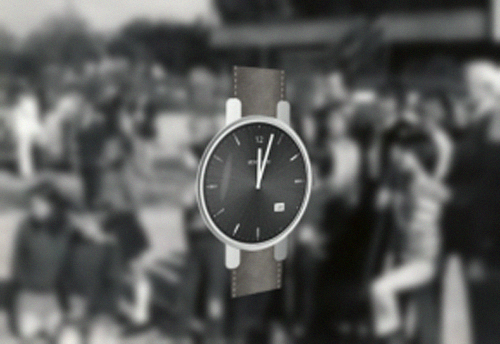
12:03
